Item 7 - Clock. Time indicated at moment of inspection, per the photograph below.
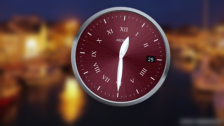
12:30
